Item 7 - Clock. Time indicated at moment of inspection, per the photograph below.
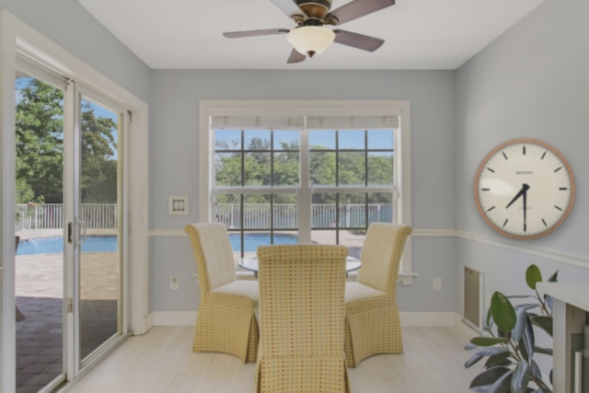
7:30
